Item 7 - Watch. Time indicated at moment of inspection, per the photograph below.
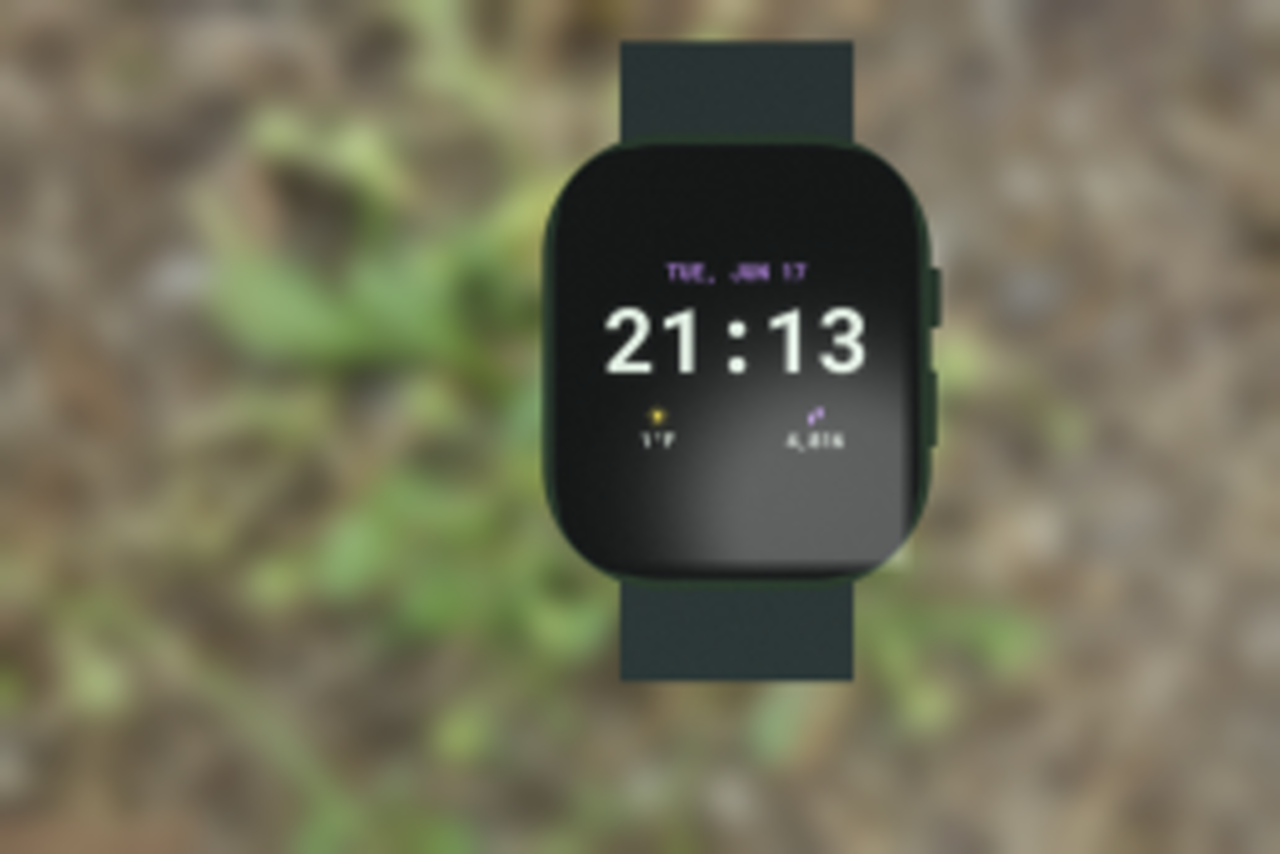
21:13
